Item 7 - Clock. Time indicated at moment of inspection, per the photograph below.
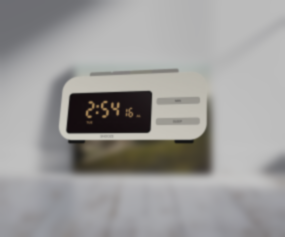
2:54
